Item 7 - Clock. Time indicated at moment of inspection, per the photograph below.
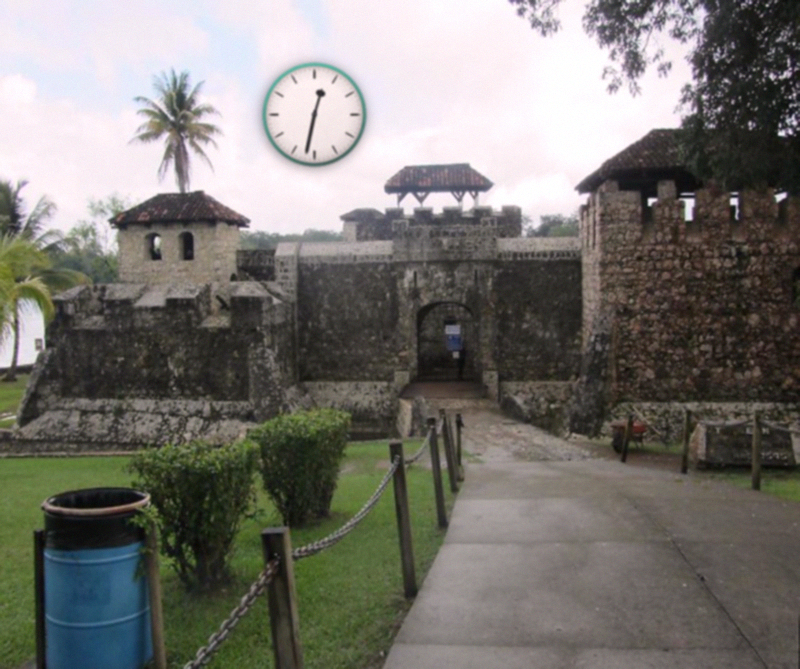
12:32
